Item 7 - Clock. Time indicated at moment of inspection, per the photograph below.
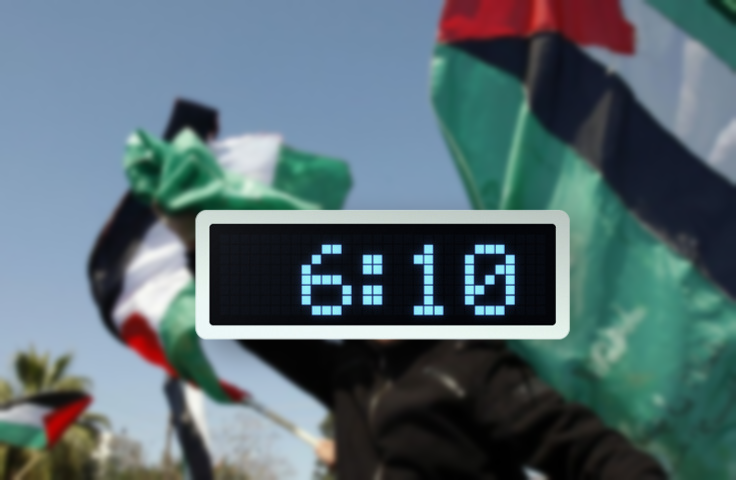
6:10
